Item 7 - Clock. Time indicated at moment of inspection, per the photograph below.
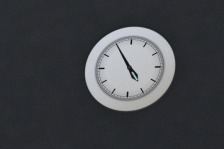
4:55
